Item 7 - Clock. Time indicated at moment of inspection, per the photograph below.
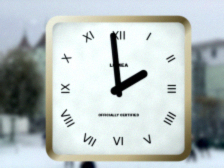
1:59
